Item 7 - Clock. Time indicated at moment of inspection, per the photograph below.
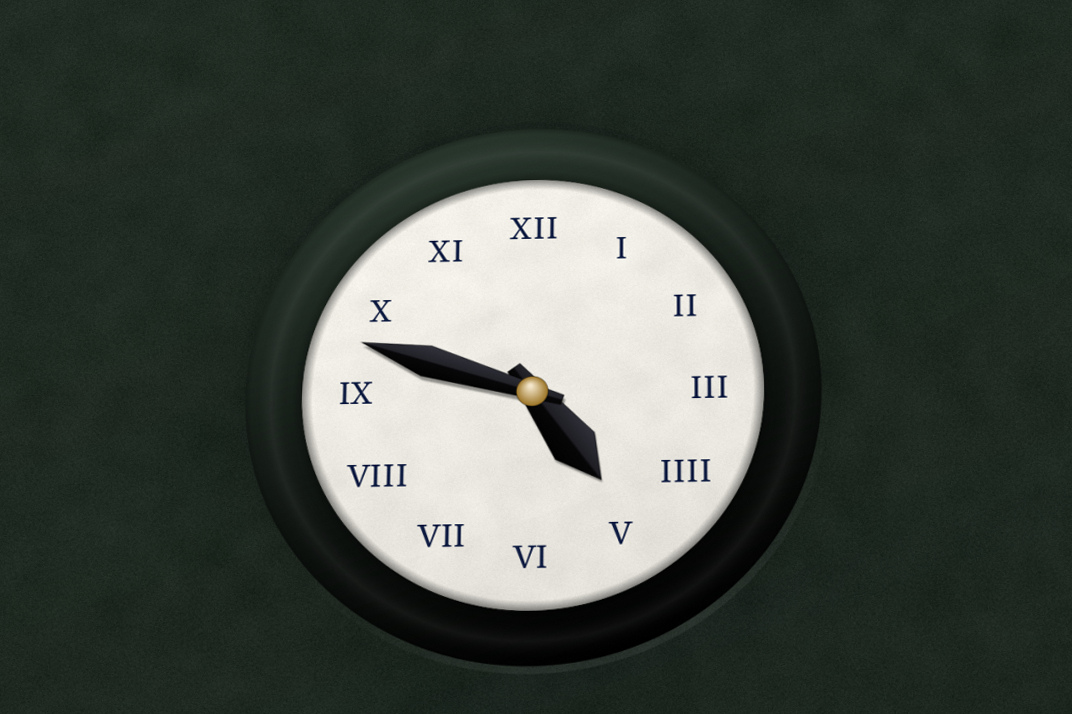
4:48
